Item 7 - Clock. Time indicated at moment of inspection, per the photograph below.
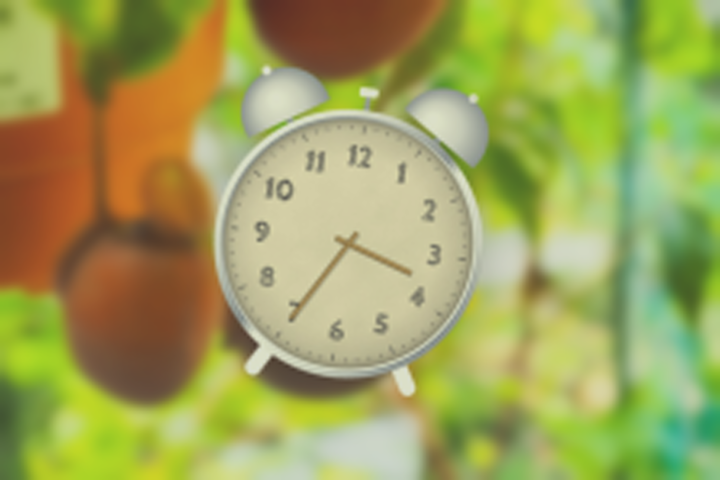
3:35
